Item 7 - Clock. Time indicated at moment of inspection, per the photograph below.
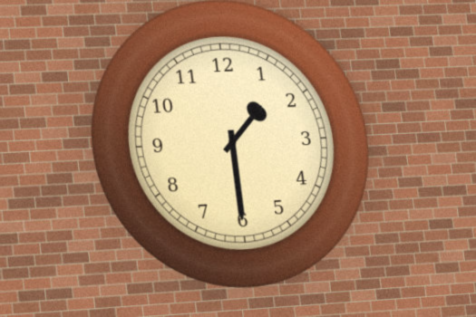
1:30
